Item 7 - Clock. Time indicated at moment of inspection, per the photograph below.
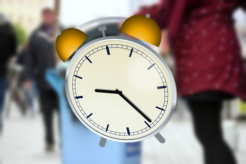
9:24
